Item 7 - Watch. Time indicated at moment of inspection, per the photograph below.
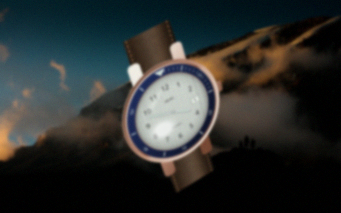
3:48
